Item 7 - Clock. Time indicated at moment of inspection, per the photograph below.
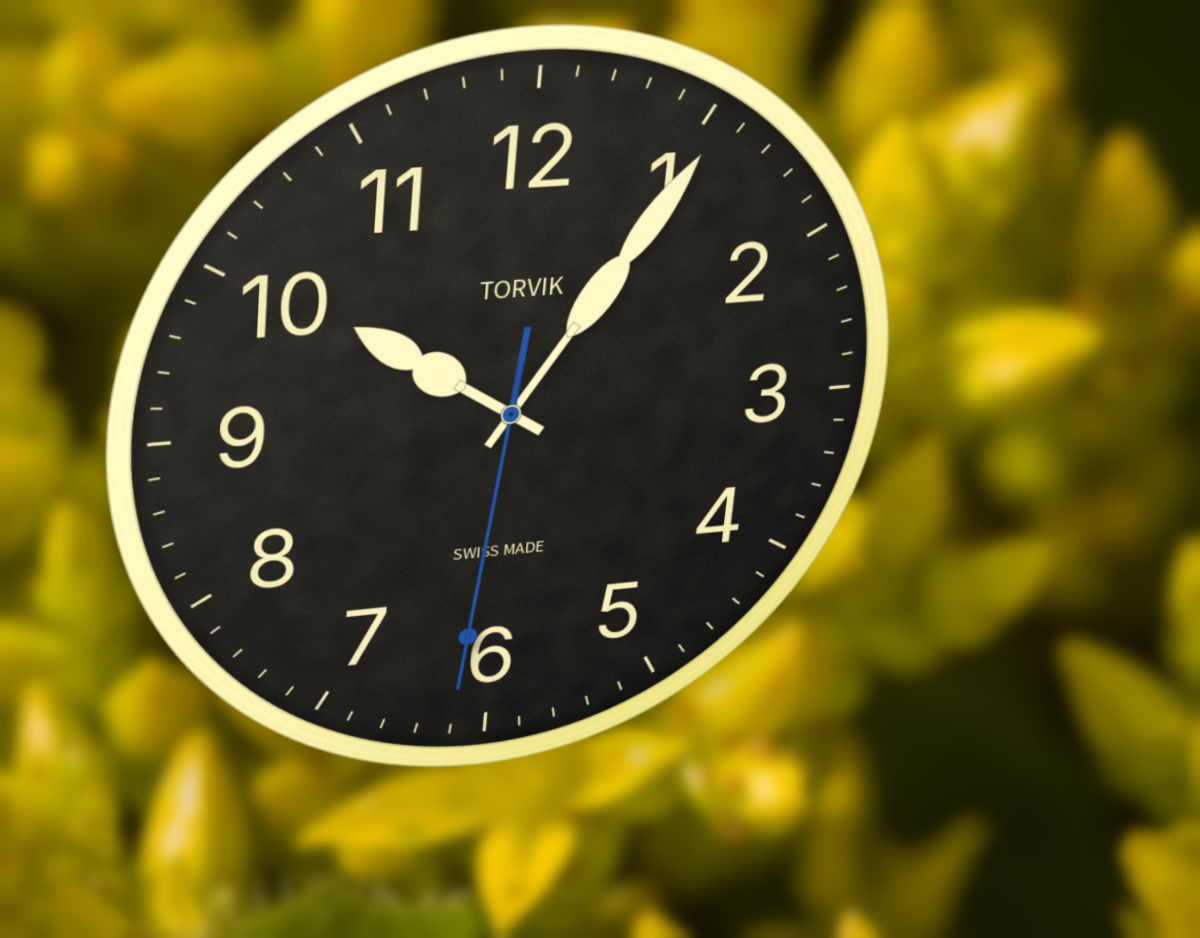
10:05:31
